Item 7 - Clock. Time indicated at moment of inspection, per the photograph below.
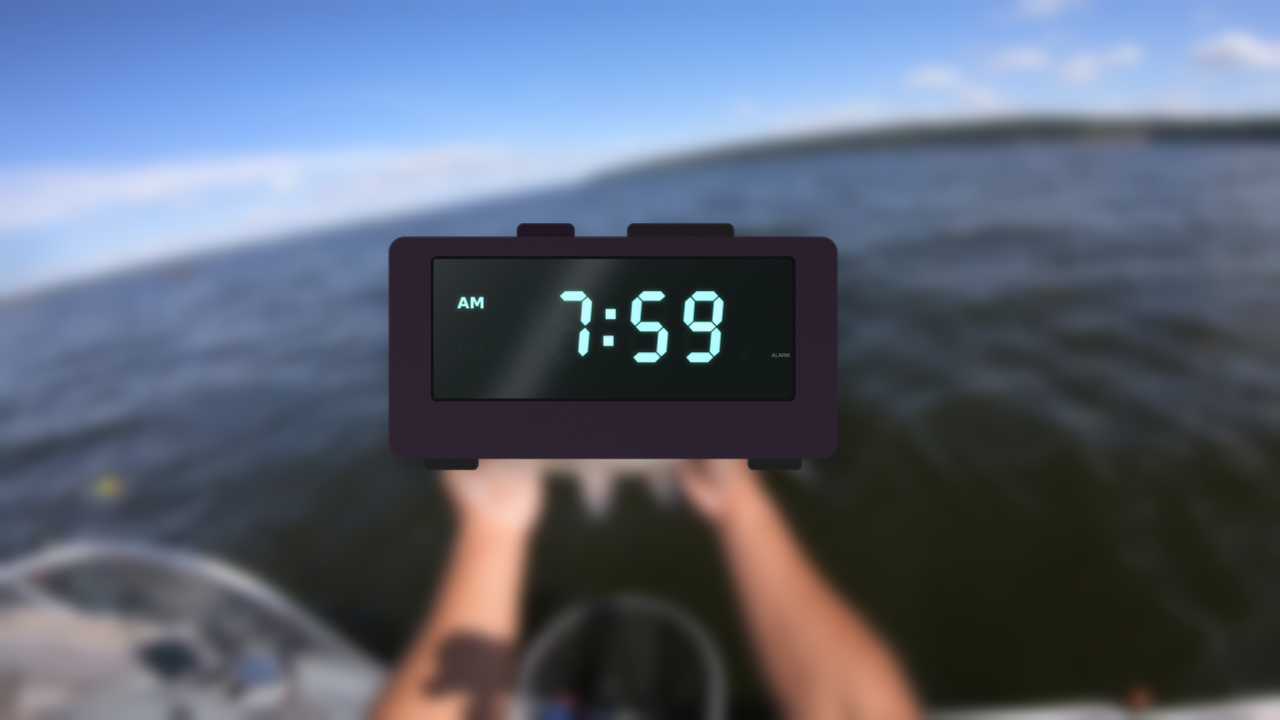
7:59
